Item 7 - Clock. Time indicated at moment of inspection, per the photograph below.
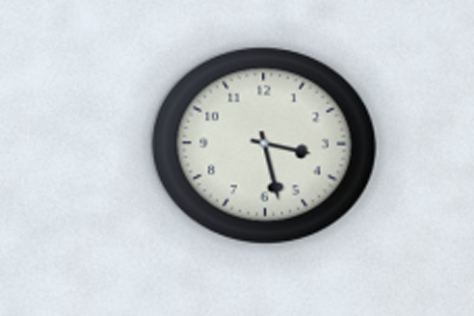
3:28
